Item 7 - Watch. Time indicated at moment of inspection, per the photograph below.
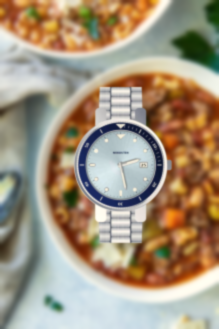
2:28
